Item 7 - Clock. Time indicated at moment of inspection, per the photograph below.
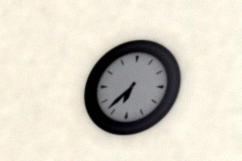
6:37
